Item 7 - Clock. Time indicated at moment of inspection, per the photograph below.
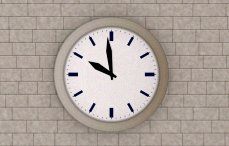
9:59
